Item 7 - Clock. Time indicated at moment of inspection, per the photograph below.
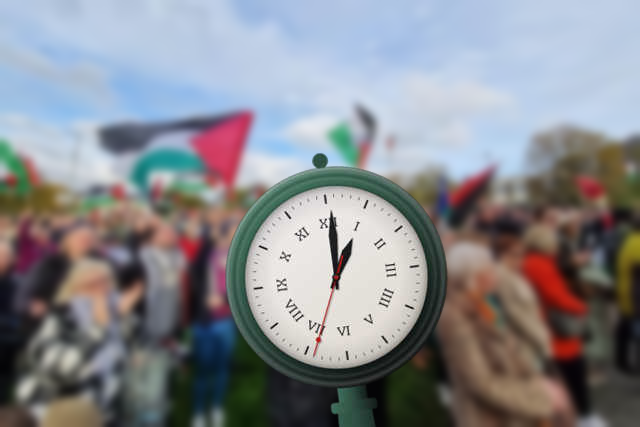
1:00:34
